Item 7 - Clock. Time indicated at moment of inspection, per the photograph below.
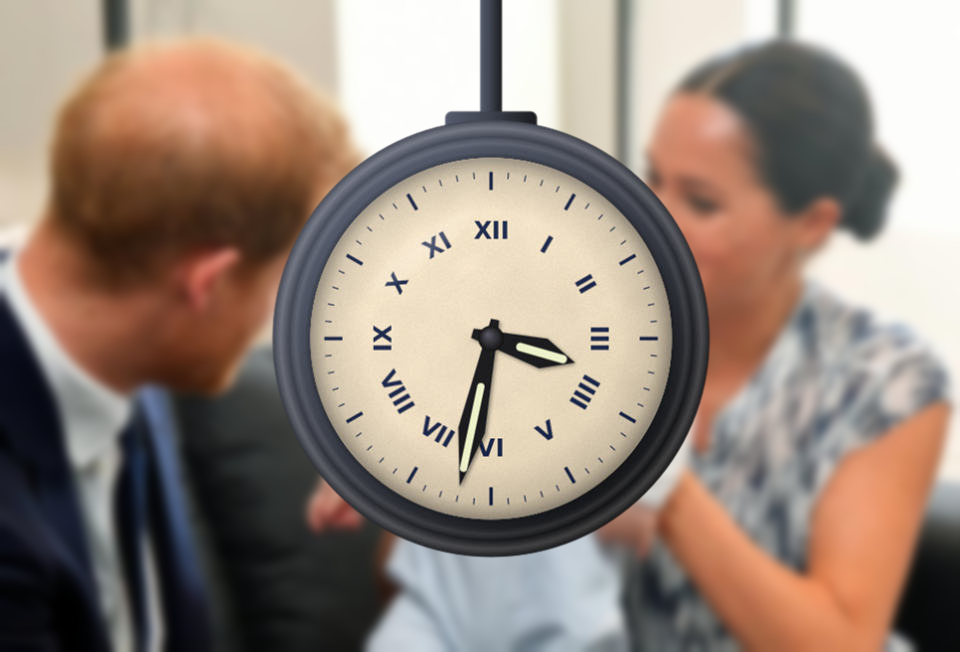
3:32
